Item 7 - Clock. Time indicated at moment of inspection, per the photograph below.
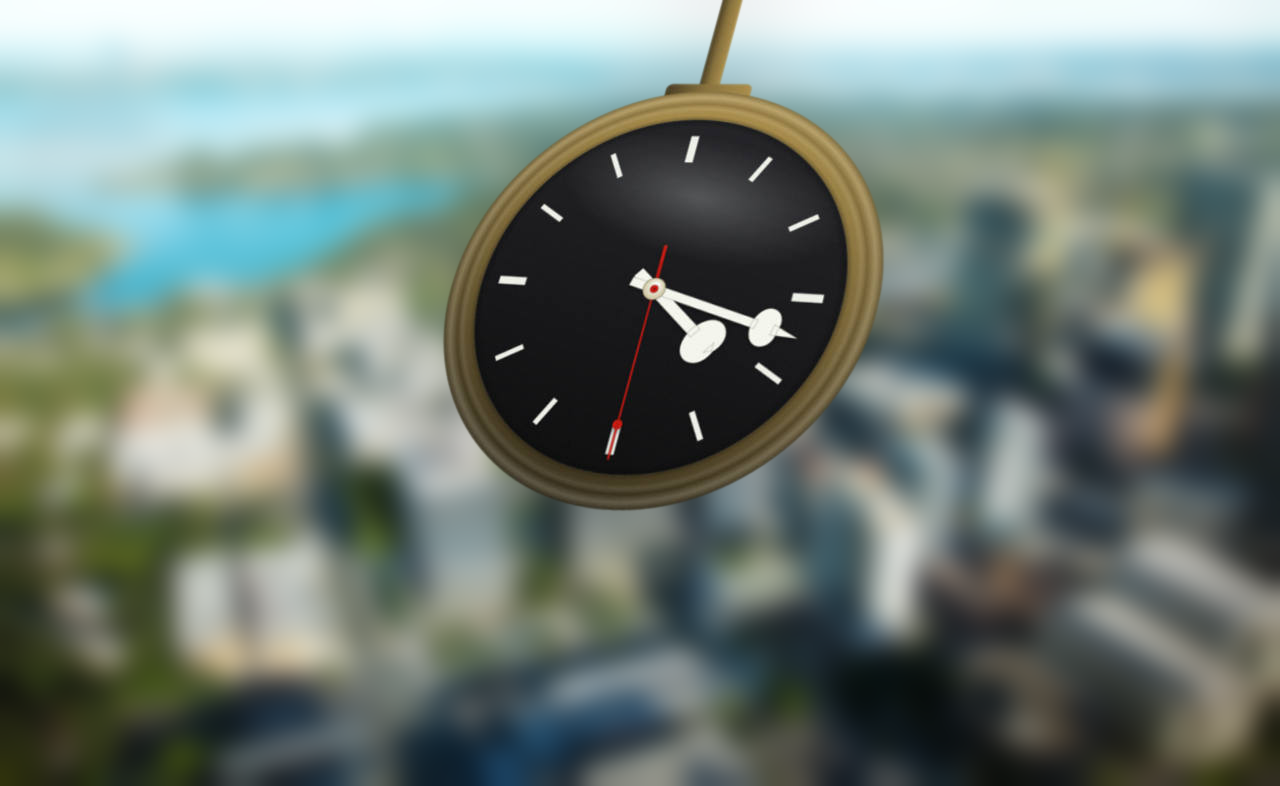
4:17:30
